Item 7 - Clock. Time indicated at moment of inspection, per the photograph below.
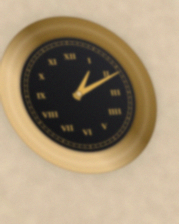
1:11
